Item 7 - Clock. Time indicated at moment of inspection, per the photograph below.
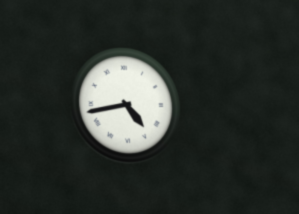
4:43
